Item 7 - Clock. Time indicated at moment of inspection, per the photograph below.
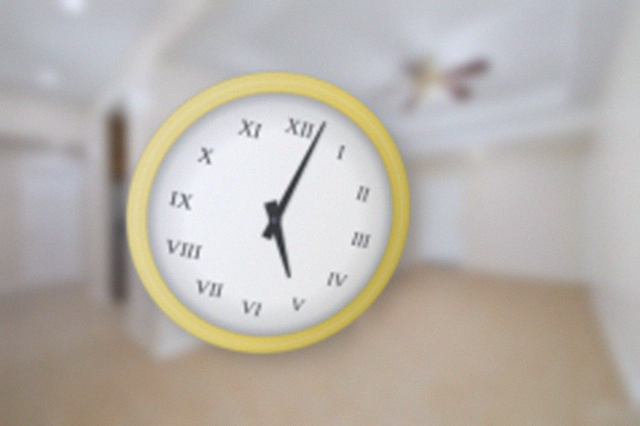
5:02
